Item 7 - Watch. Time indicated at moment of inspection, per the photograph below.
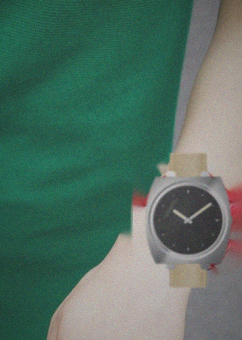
10:09
